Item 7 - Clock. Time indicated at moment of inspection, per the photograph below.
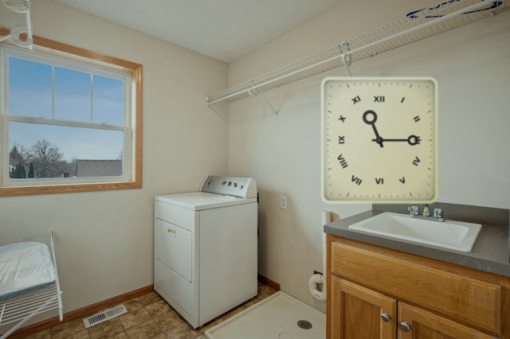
11:15
